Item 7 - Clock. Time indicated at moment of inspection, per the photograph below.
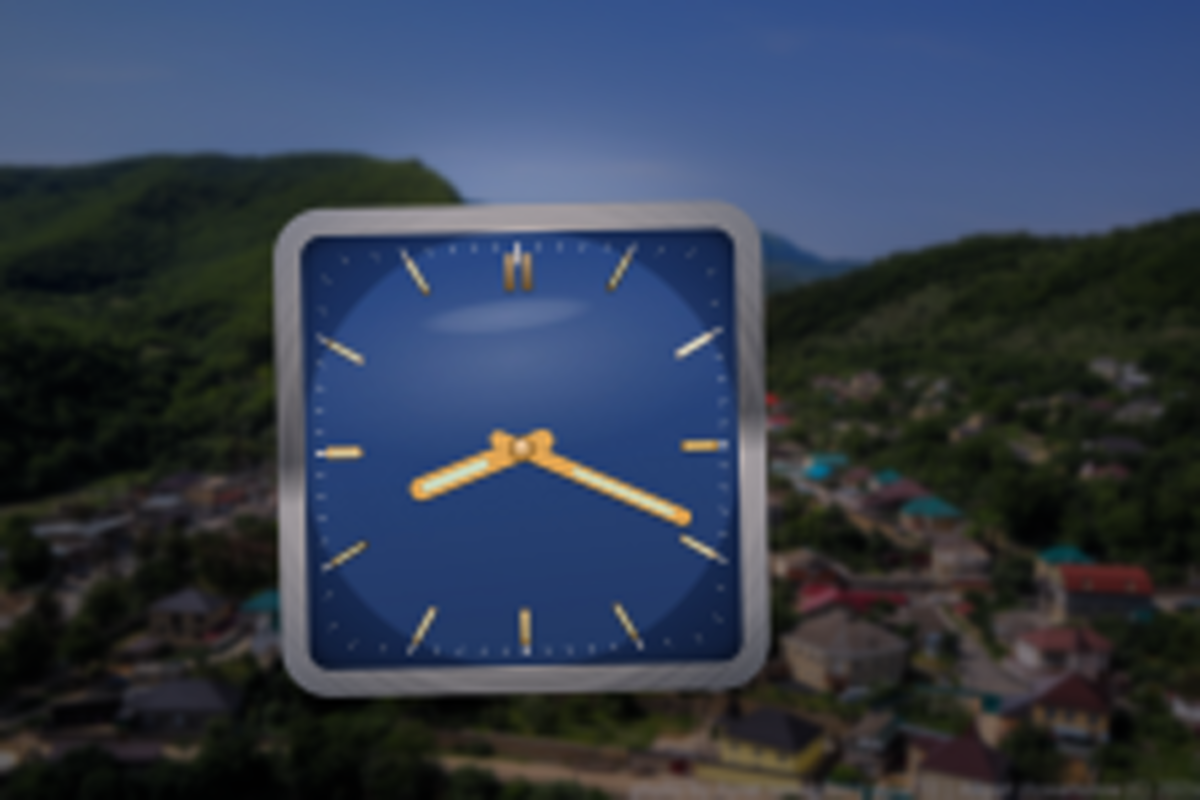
8:19
